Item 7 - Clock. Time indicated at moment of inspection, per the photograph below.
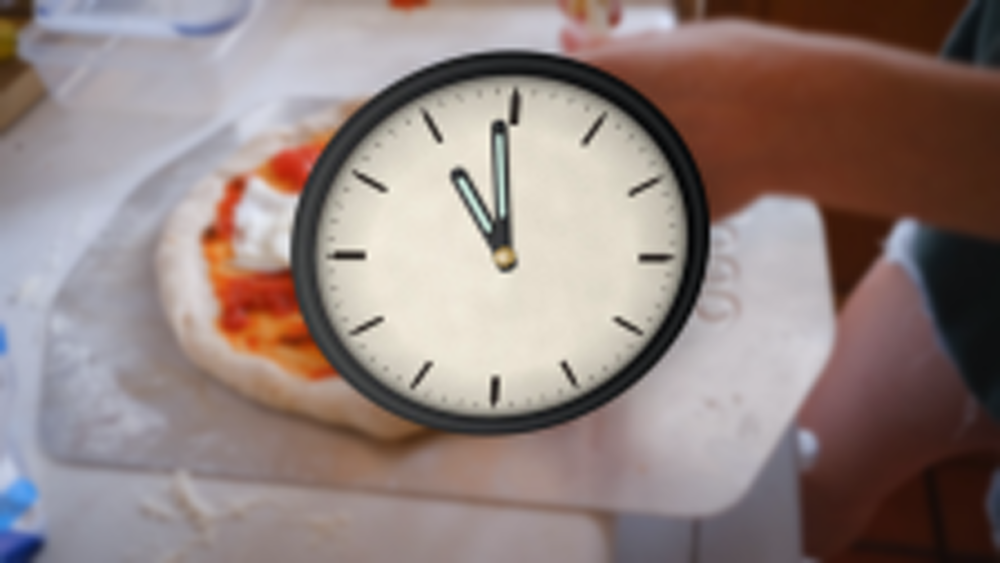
10:59
